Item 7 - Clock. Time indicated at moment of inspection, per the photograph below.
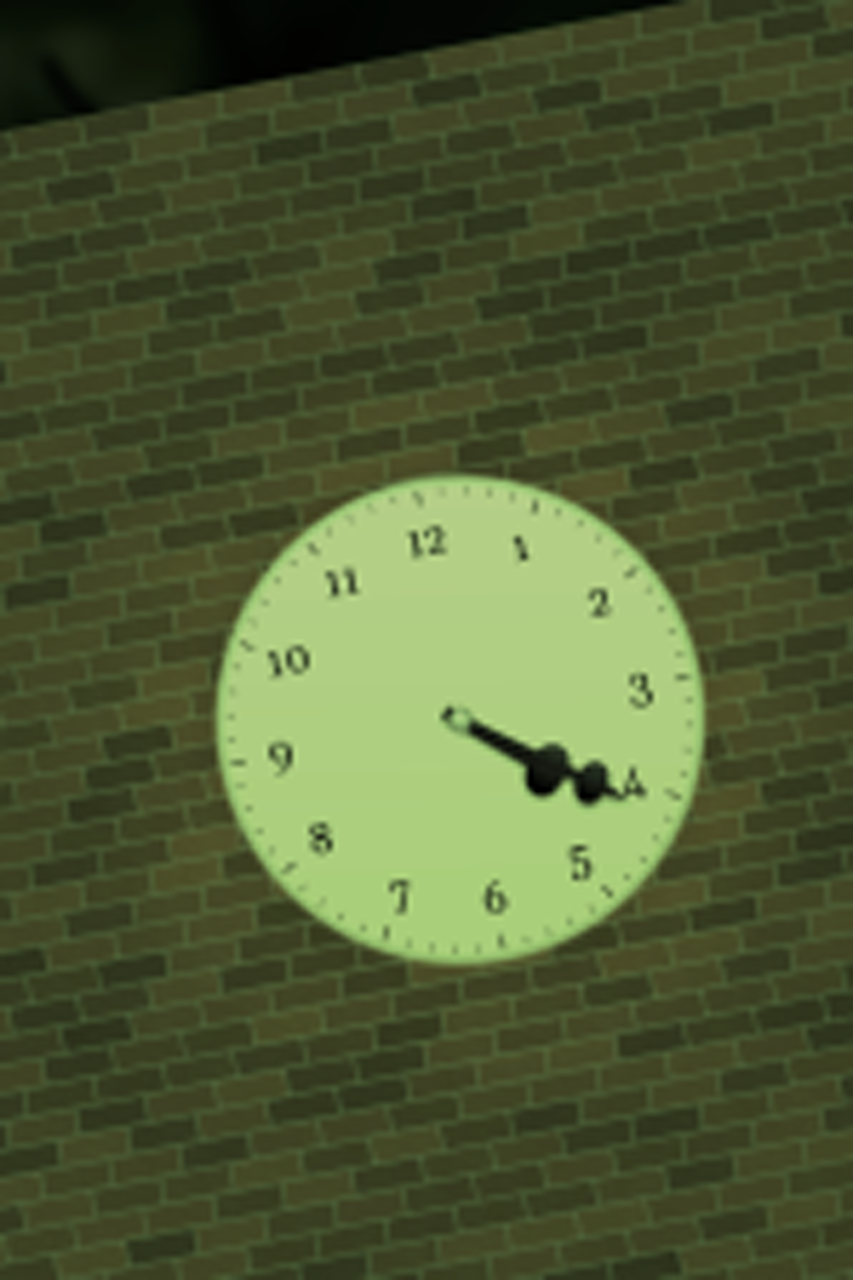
4:21
